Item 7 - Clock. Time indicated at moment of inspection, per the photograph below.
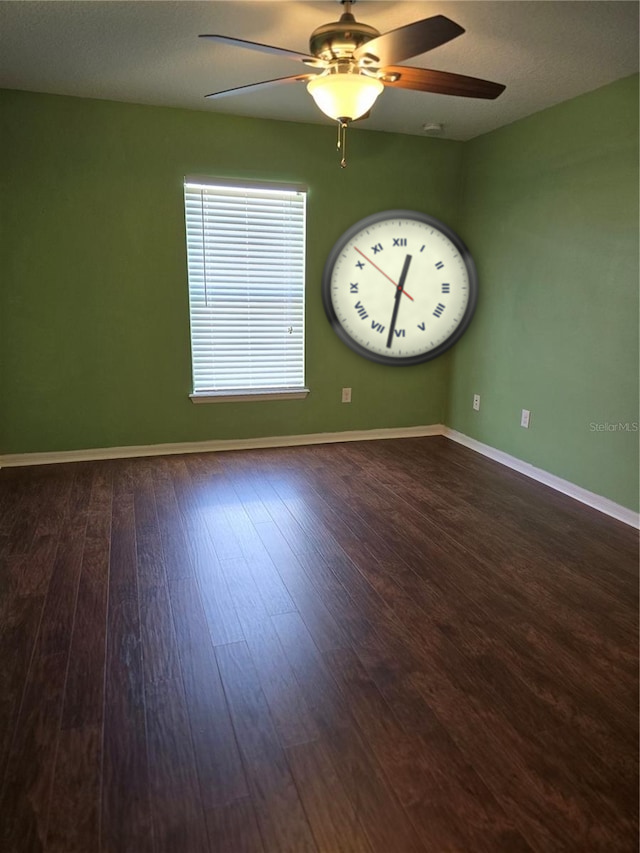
12:31:52
